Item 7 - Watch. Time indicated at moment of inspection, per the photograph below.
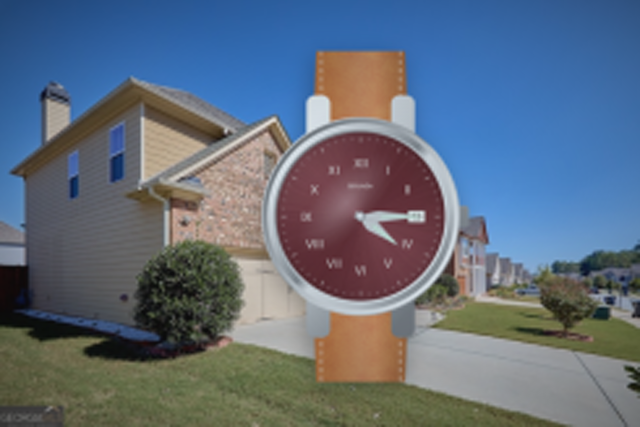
4:15
